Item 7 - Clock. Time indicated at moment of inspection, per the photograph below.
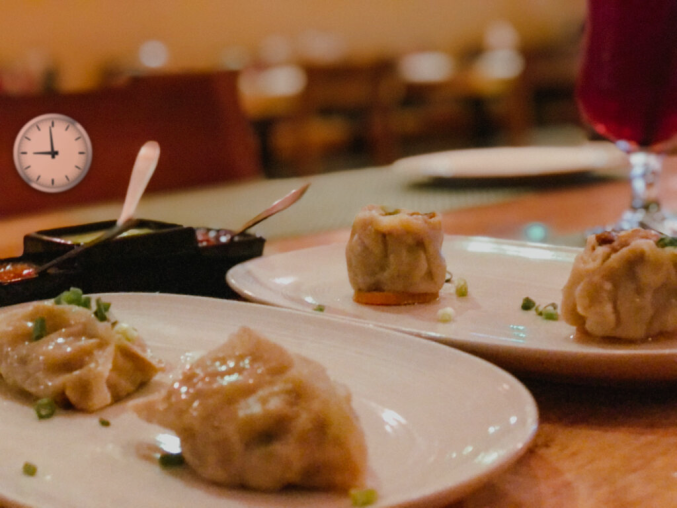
8:59
